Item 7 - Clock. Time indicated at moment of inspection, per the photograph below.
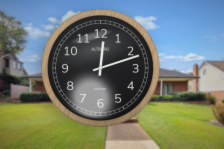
12:12
